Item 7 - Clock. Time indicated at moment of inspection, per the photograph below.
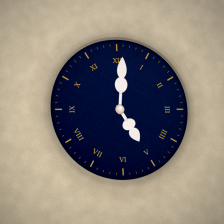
5:01
